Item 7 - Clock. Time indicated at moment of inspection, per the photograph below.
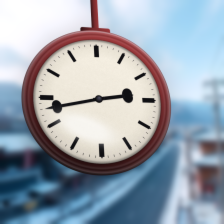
2:43
